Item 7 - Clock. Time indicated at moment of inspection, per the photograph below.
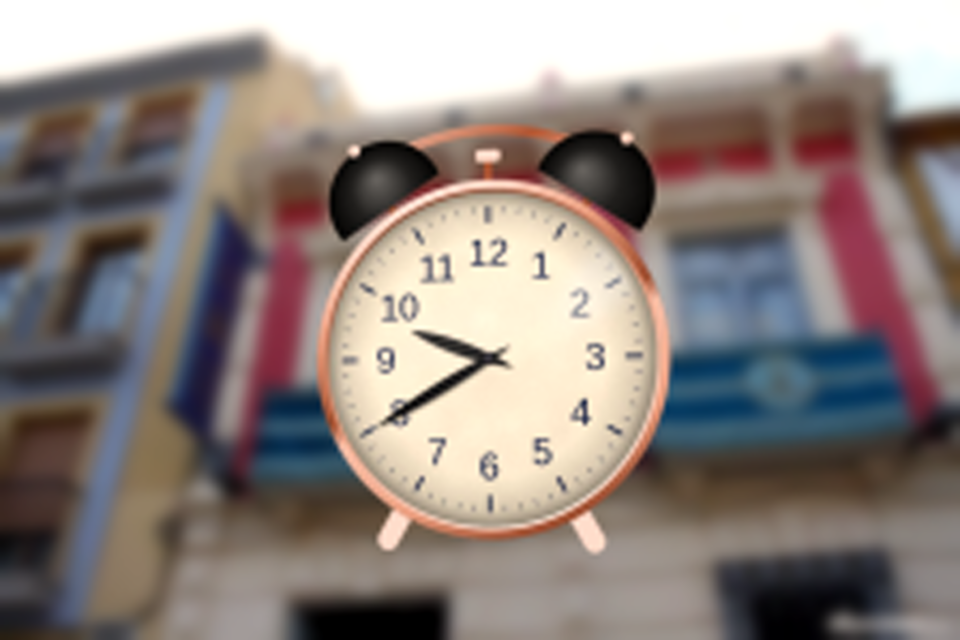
9:40
